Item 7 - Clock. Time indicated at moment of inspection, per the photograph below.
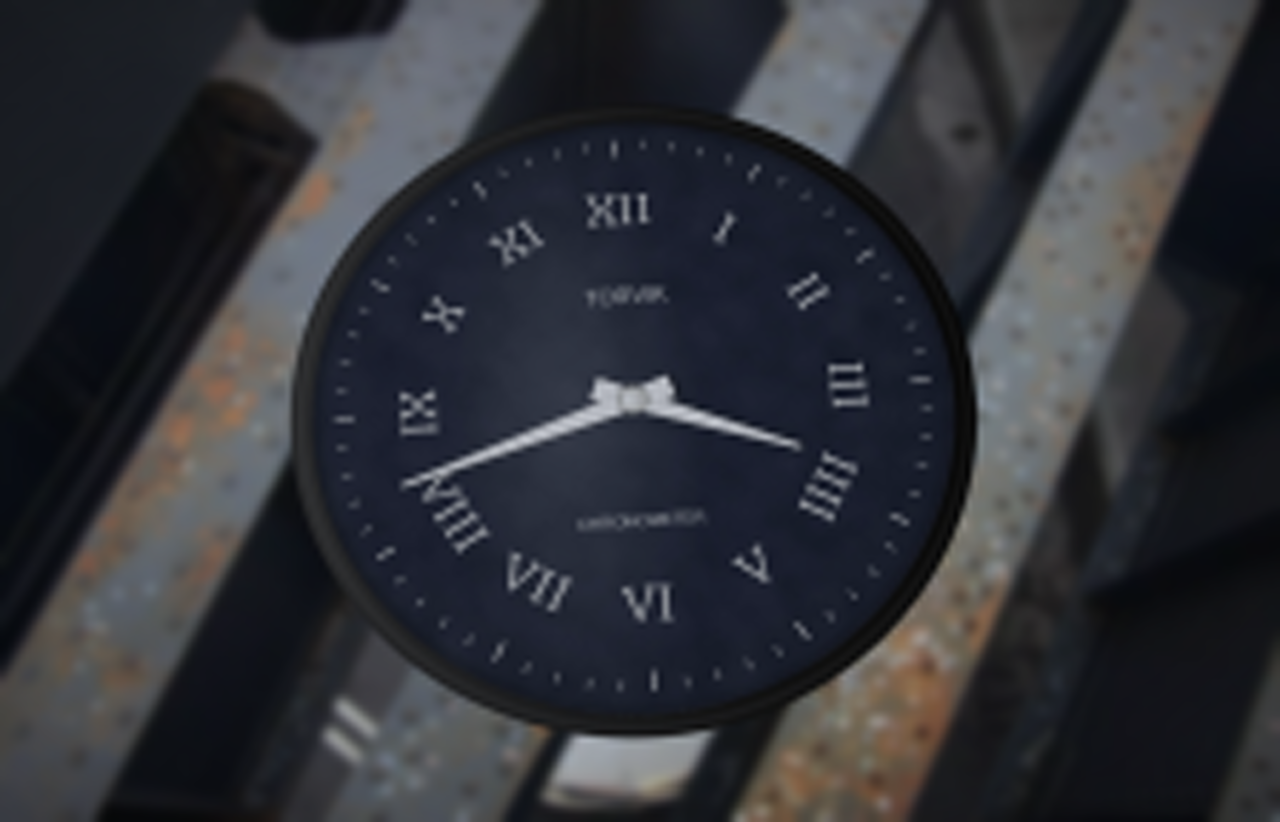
3:42
